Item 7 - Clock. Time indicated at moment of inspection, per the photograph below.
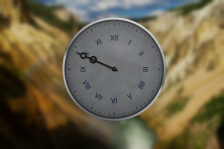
9:49
